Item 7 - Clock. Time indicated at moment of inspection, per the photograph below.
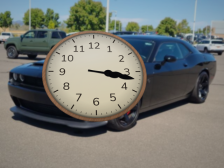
3:17
